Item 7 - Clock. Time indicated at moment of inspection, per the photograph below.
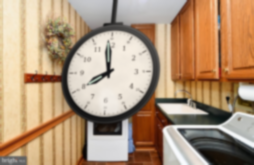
7:59
